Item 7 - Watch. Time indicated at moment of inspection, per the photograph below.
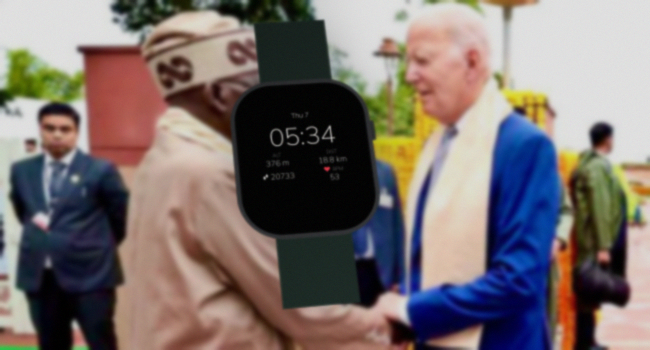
5:34
